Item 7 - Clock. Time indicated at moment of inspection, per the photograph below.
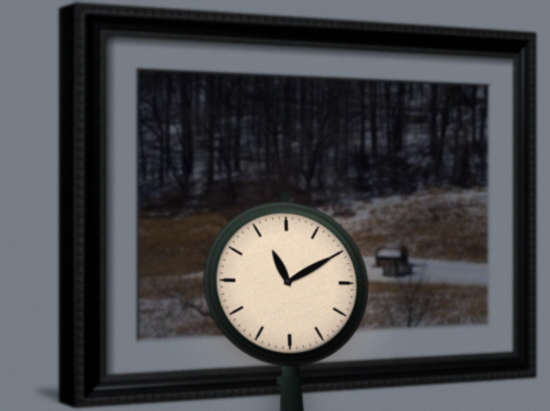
11:10
